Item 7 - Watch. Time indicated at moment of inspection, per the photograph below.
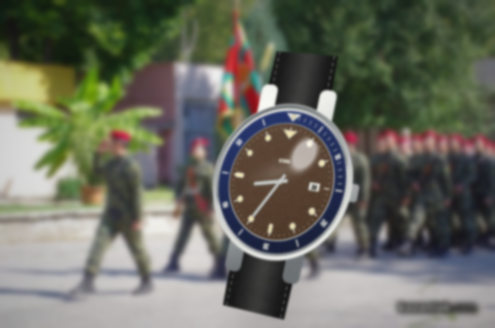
8:35
